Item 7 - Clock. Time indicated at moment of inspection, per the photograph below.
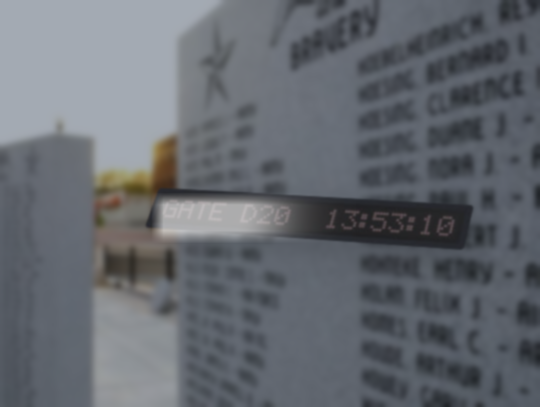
13:53:10
